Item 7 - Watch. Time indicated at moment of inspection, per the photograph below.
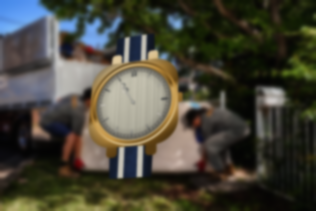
10:55
